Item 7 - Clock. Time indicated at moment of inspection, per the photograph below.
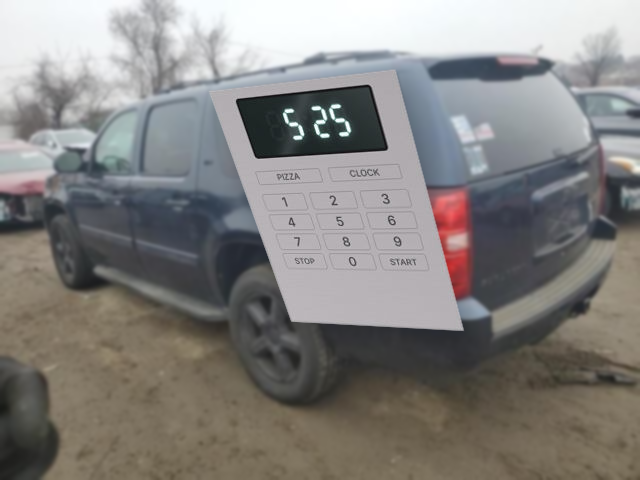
5:25
